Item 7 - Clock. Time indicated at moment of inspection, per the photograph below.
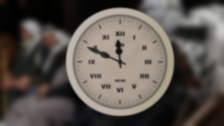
11:49
